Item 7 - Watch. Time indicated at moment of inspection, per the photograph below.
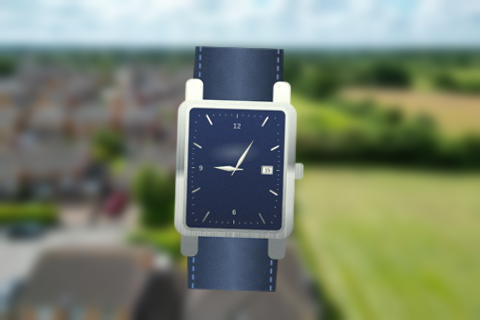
9:05
